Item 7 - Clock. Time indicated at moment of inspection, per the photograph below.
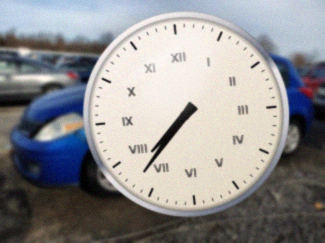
7:37
